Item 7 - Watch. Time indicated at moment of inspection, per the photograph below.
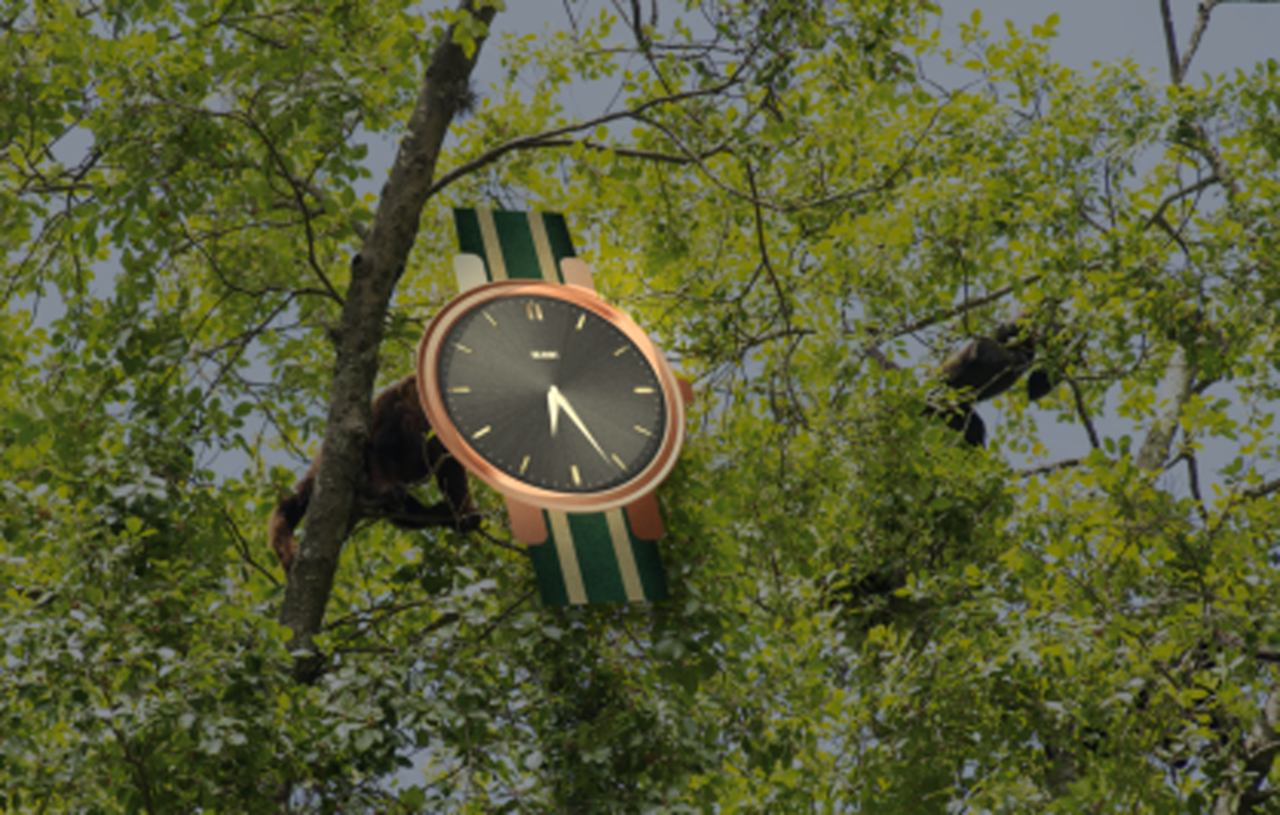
6:26
